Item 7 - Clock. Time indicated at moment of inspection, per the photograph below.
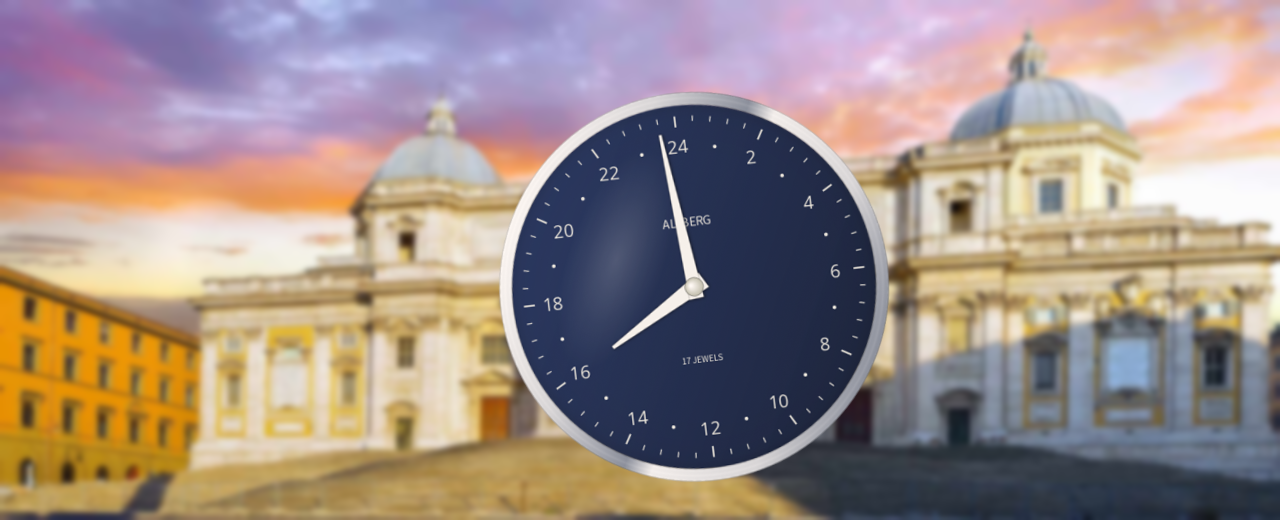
15:59
